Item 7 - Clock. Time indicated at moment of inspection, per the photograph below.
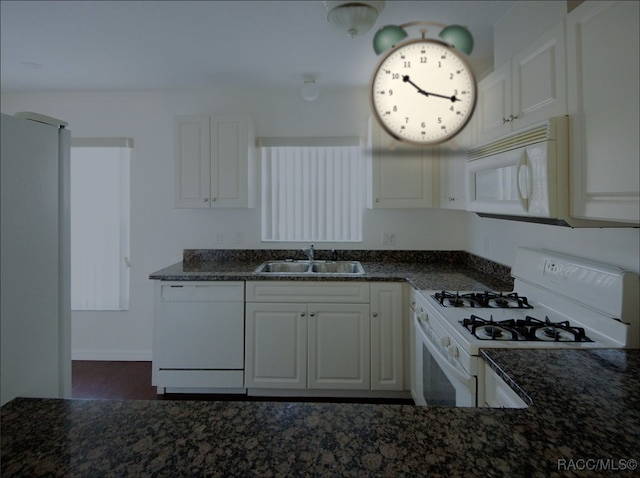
10:17
